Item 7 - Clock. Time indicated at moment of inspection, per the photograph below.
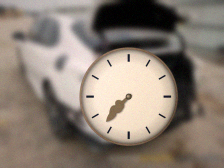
7:37
